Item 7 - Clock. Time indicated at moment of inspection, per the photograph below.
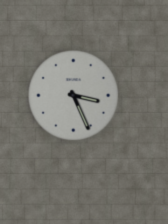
3:26
